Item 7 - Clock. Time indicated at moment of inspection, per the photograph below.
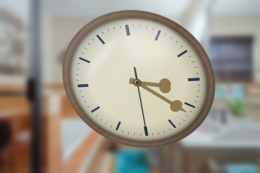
3:21:30
